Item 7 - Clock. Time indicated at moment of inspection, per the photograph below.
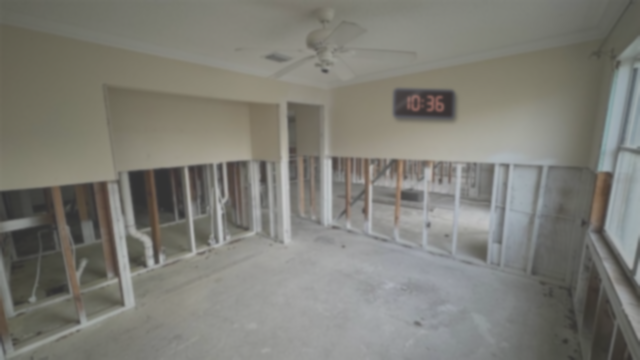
10:36
